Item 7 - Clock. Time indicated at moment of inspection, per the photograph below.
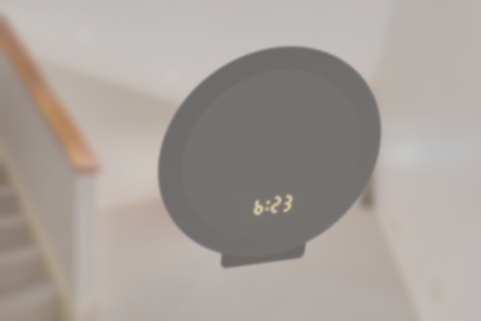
6:23
